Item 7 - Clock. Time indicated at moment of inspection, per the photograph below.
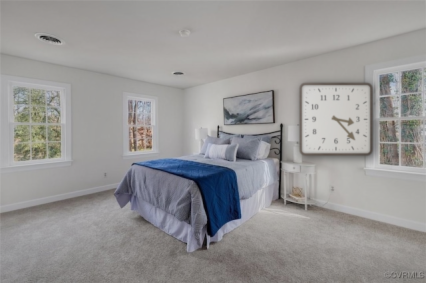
3:23
